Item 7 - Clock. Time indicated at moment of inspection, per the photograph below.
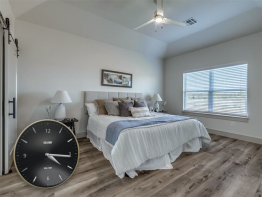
4:16
